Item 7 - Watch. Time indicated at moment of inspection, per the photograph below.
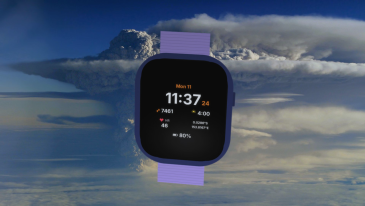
11:37
